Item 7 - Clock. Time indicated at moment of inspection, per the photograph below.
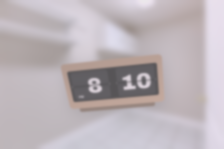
8:10
